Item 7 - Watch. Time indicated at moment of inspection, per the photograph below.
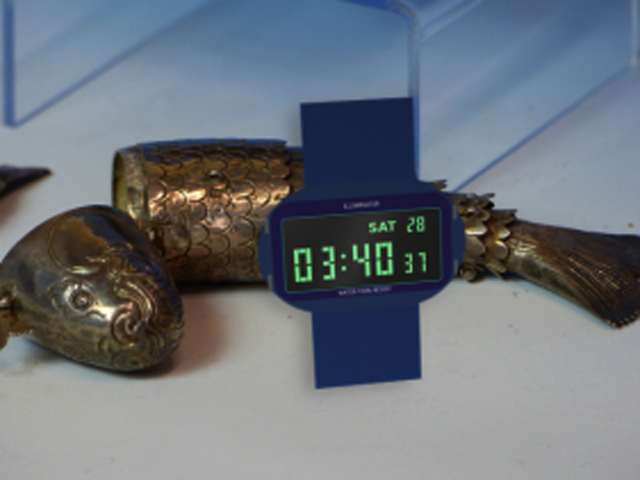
3:40:37
